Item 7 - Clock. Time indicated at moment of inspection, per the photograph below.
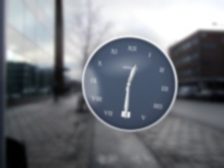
12:30
